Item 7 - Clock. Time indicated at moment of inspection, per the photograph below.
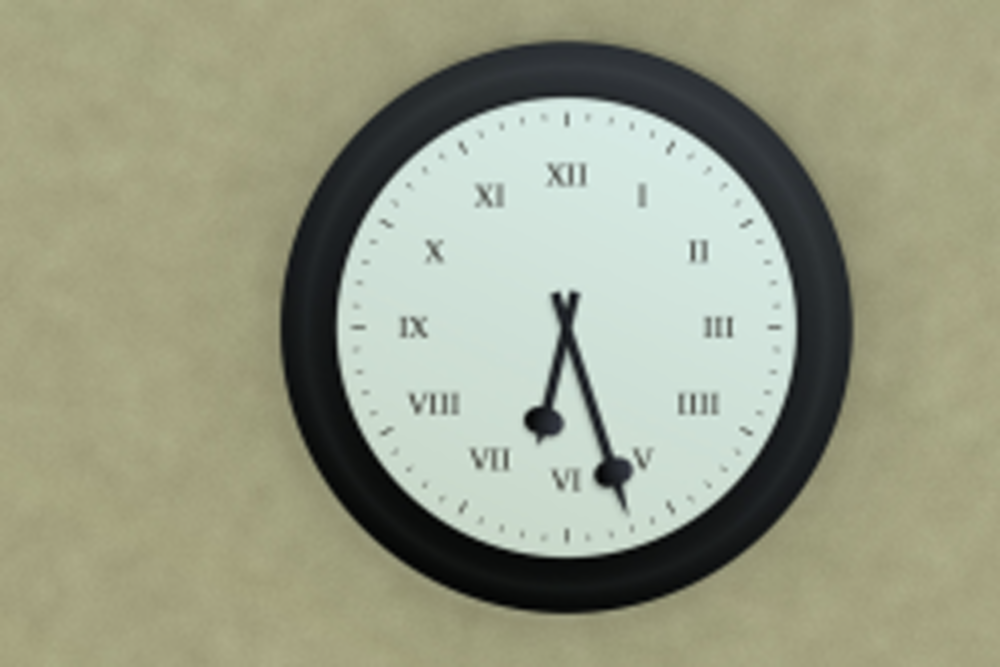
6:27
